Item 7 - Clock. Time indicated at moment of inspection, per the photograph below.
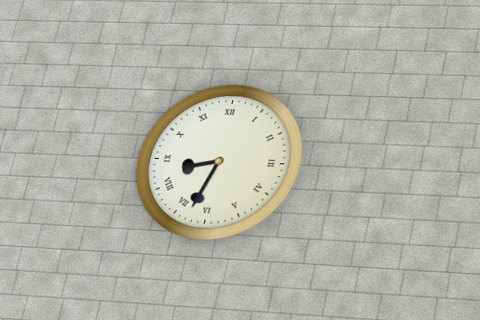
8:33
